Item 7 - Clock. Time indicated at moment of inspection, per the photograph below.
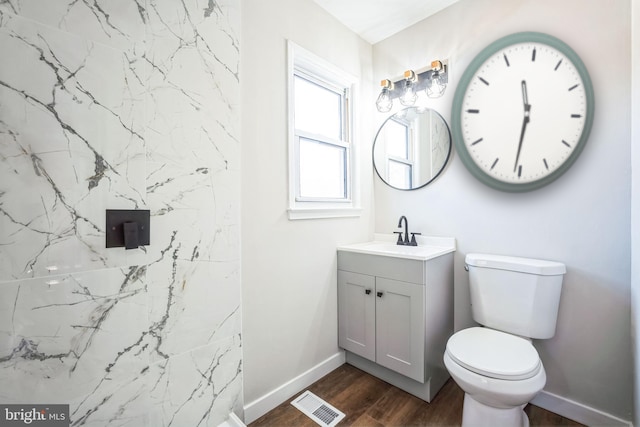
11:31
